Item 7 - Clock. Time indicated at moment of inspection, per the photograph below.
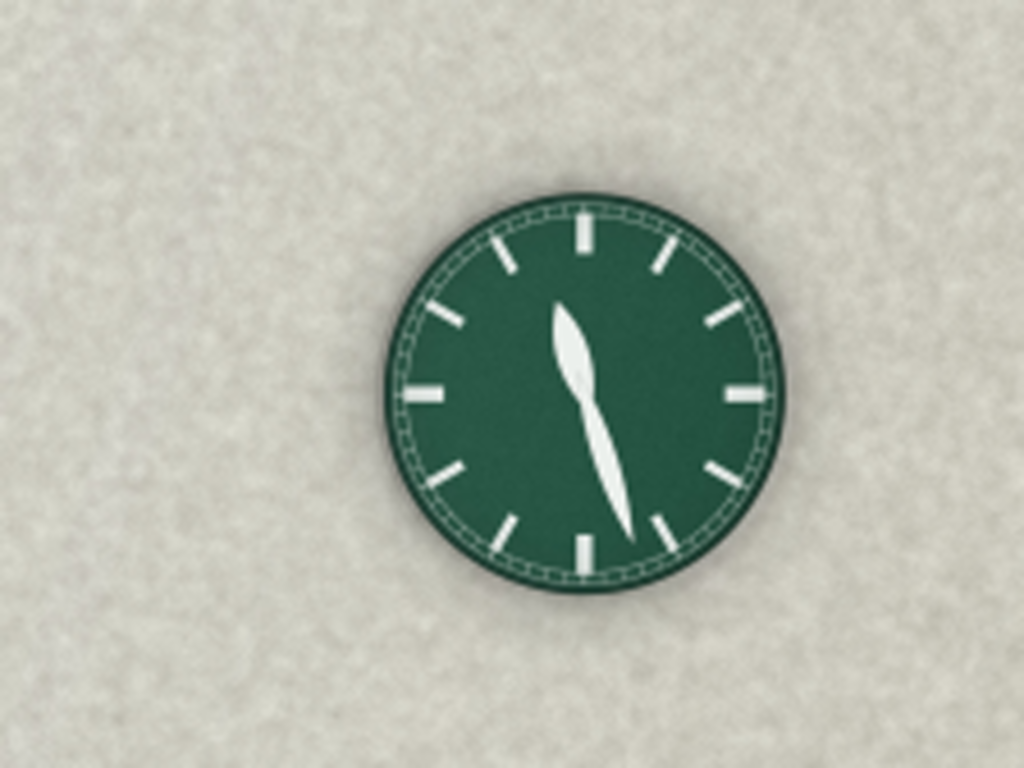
11:27
